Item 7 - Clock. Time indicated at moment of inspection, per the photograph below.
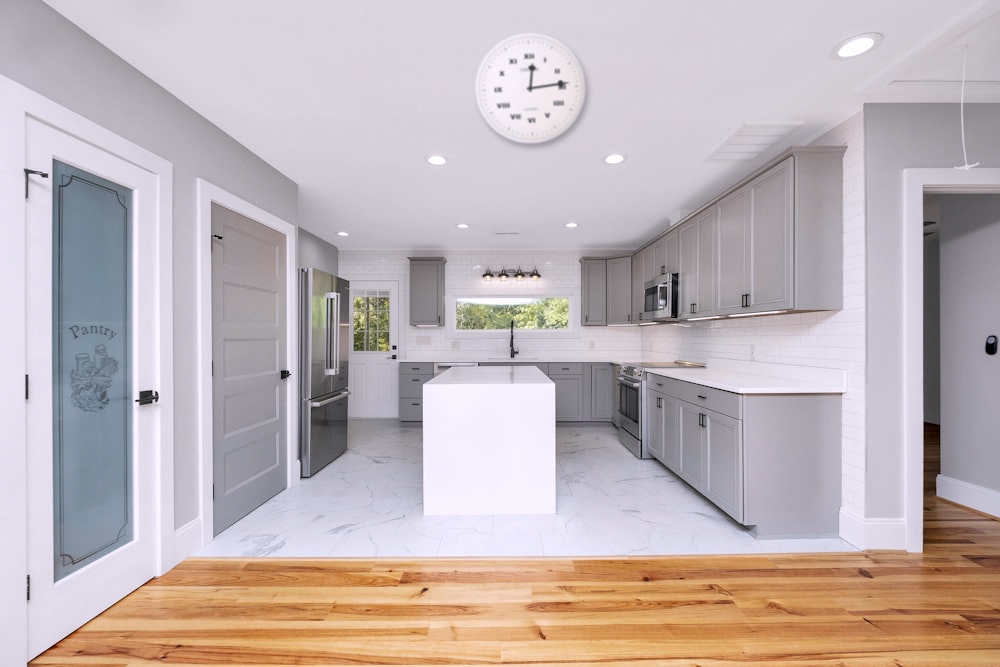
12:14
